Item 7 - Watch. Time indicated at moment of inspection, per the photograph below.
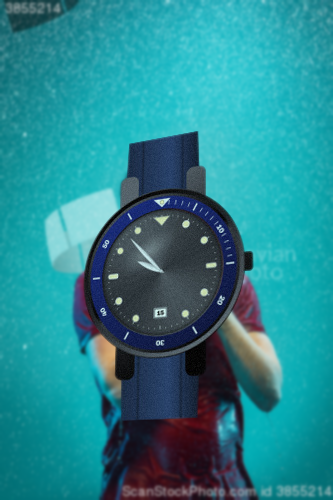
9:53
